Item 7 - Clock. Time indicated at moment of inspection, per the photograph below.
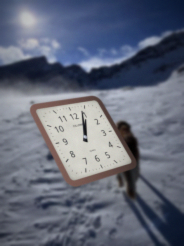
1:04
